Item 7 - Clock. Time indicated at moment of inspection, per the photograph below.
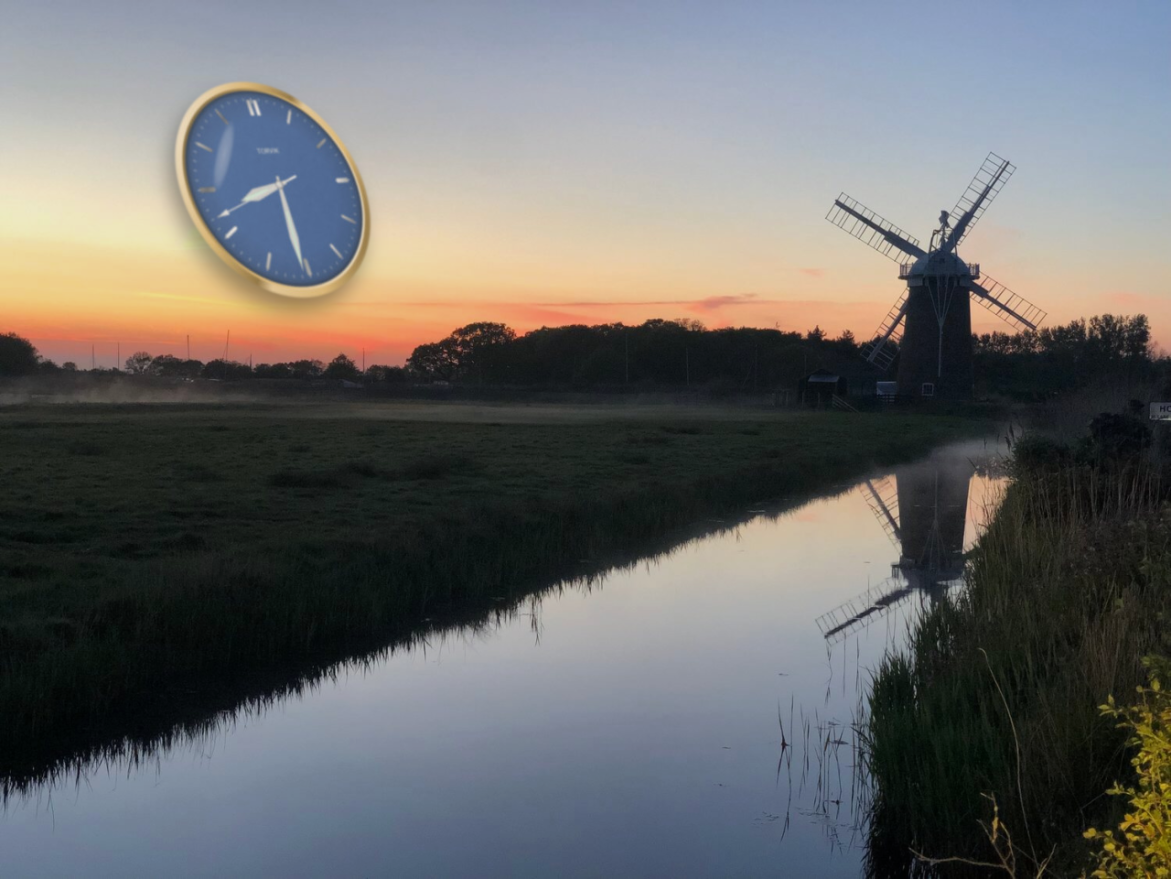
8:30:42
